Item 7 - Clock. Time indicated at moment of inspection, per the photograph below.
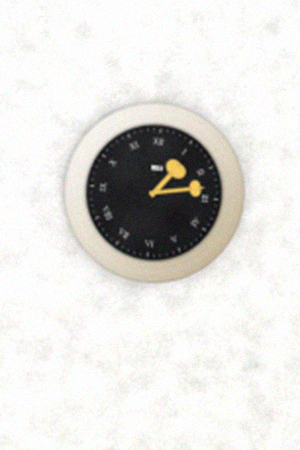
1:13
